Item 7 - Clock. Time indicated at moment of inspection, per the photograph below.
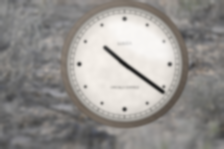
10:21
